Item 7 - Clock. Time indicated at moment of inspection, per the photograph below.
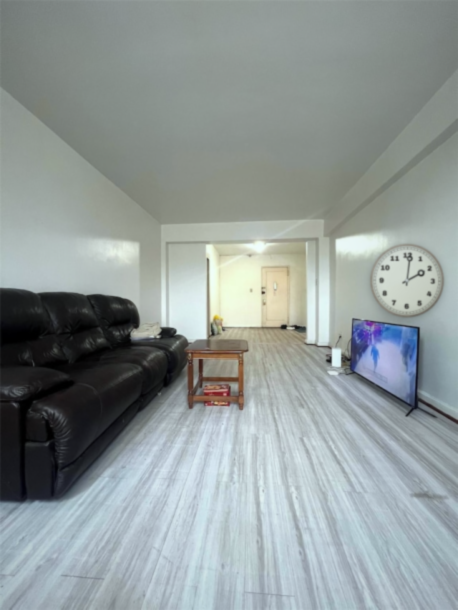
2:01
